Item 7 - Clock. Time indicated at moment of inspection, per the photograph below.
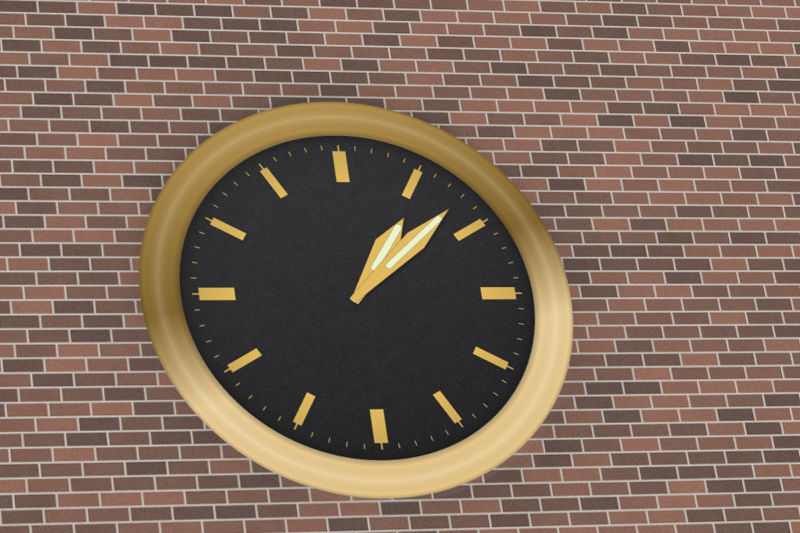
1:08
